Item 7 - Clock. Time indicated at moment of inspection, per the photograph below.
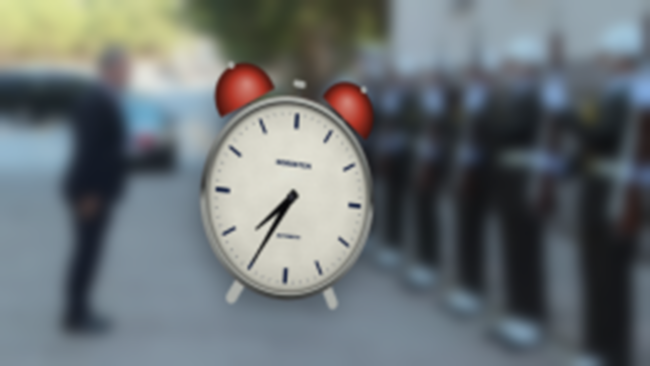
7:35
